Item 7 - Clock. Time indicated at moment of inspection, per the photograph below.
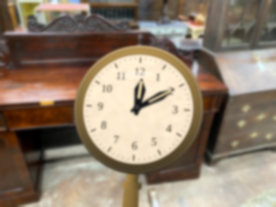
12:10
